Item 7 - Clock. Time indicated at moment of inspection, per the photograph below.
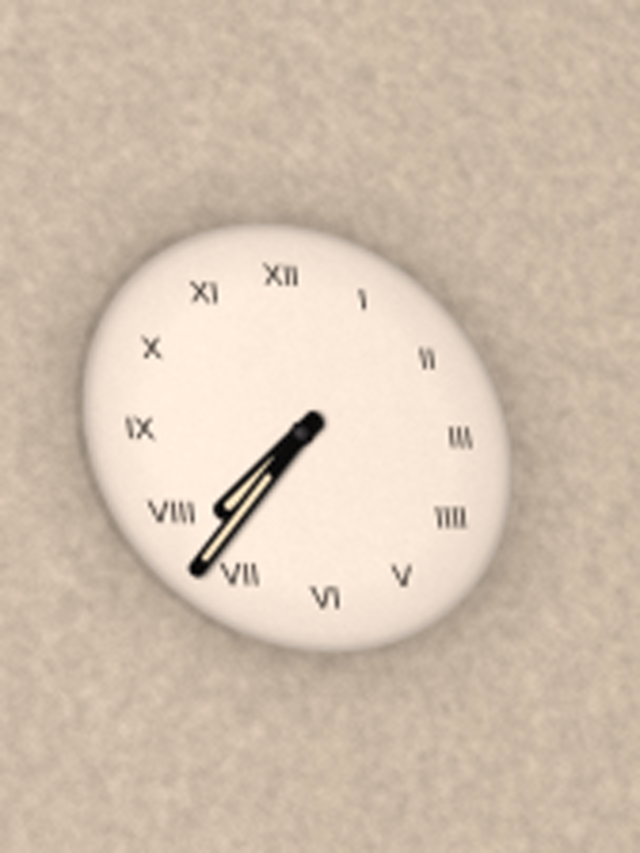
7:37
